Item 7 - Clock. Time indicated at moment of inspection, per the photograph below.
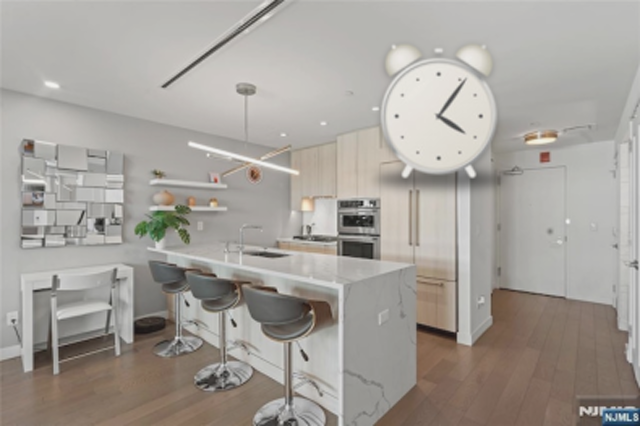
4:06
